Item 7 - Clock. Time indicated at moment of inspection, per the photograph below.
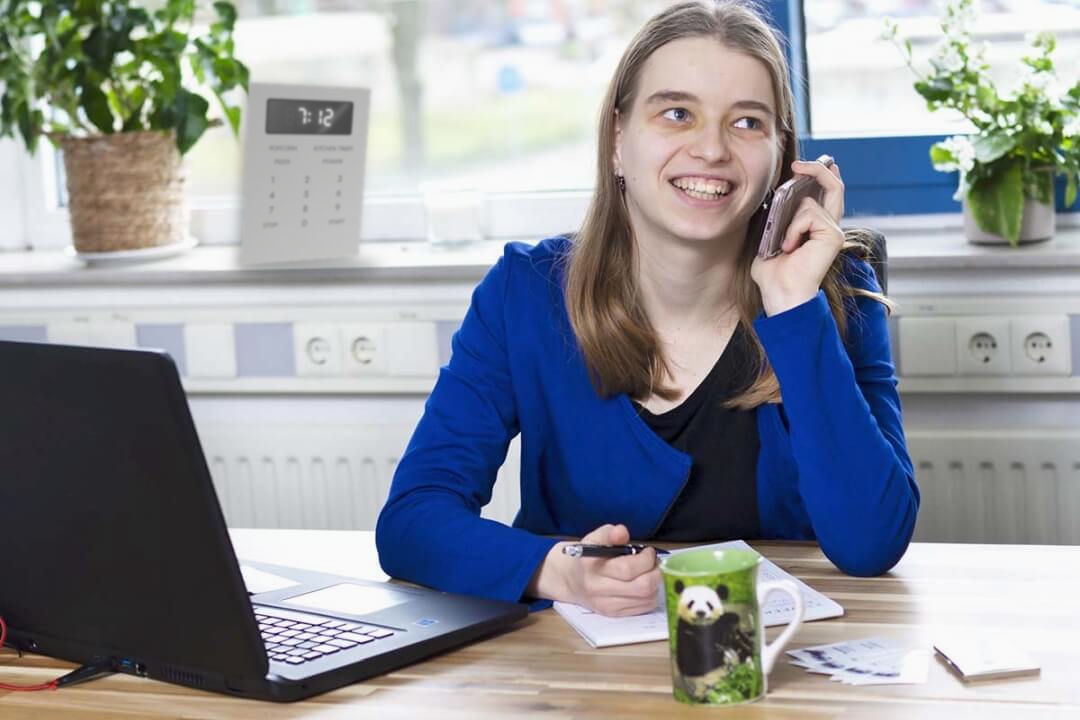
7:12
